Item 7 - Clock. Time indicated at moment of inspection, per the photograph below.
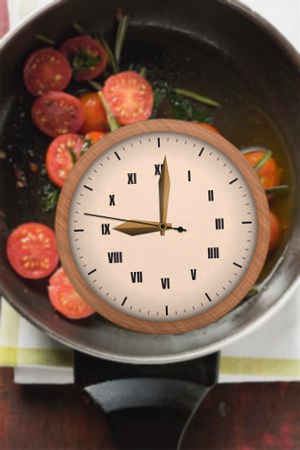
9:00:47
